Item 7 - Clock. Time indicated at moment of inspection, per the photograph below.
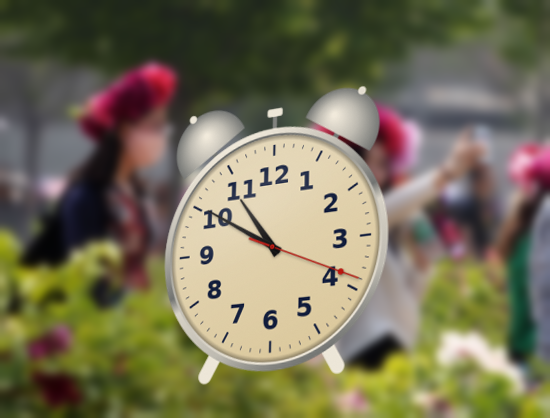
10:50:19
